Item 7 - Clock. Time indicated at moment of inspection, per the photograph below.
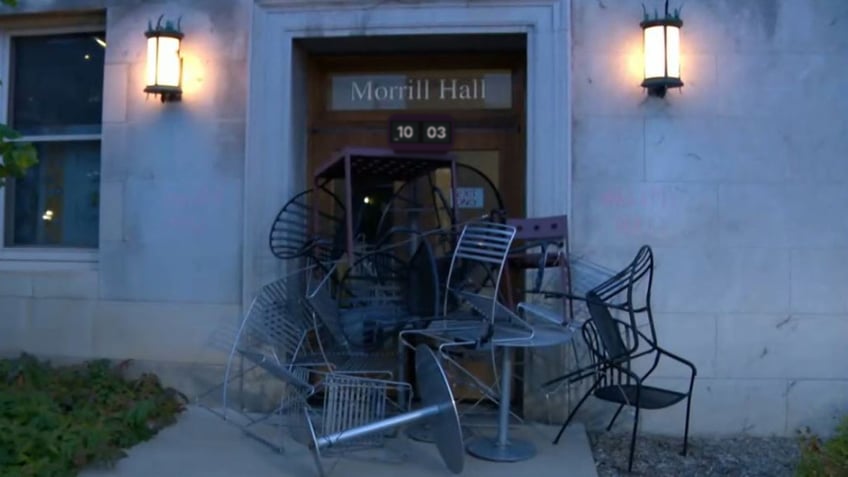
10:03
